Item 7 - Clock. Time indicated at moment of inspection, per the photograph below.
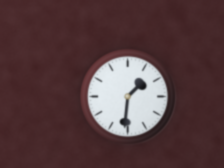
1:31
